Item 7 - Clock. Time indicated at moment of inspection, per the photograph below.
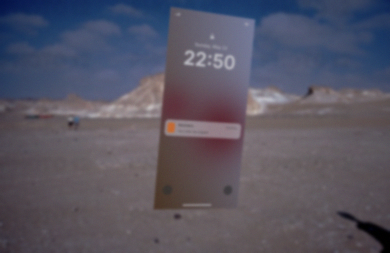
22:50
